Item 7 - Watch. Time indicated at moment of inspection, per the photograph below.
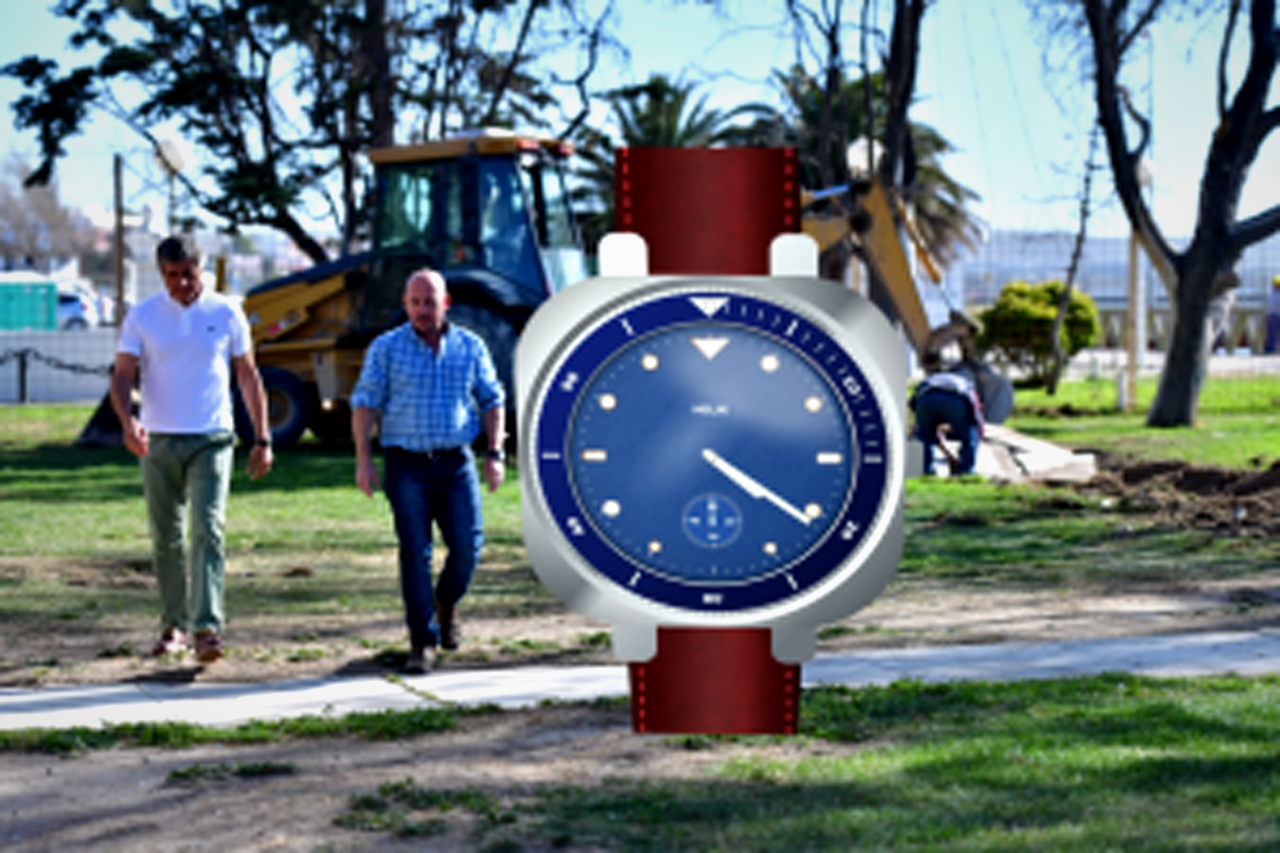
4:21
